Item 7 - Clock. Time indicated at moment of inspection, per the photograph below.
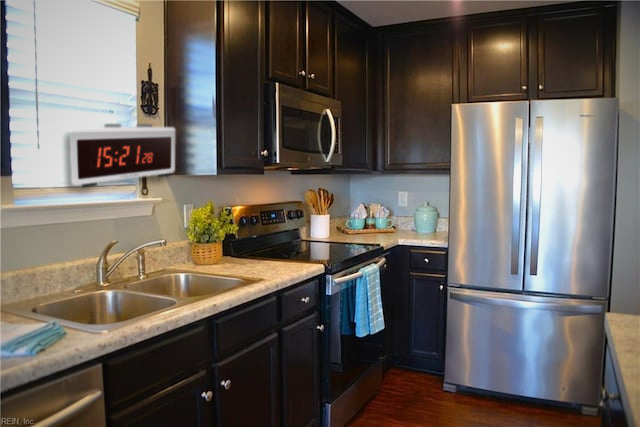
15:21
